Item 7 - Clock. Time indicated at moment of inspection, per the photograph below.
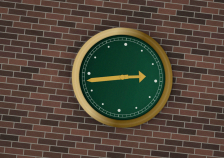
2:43
